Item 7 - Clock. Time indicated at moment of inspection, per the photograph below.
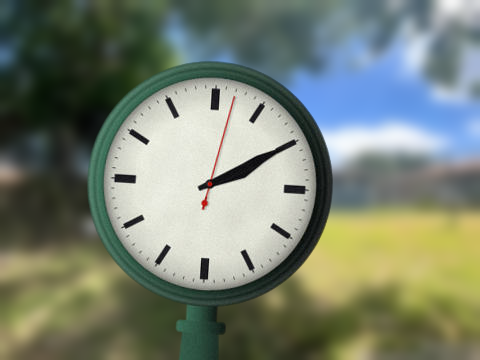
2:10:02
